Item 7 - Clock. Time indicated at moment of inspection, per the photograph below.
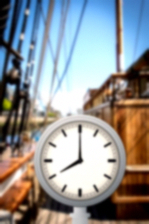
8:00
